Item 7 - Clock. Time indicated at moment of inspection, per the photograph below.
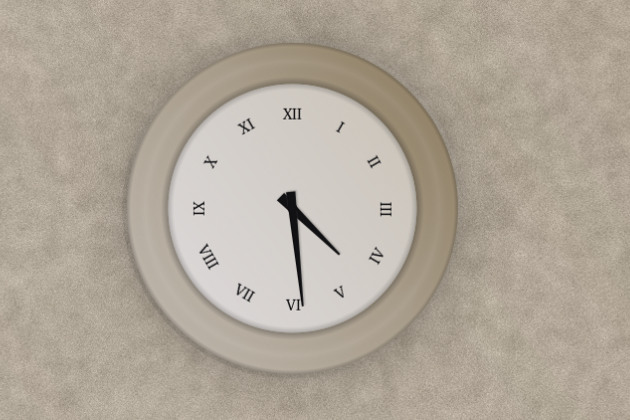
4:29
